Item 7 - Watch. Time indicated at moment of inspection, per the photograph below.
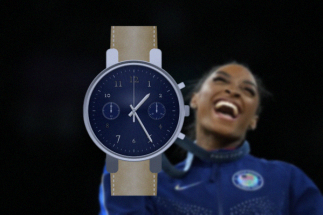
1:25
